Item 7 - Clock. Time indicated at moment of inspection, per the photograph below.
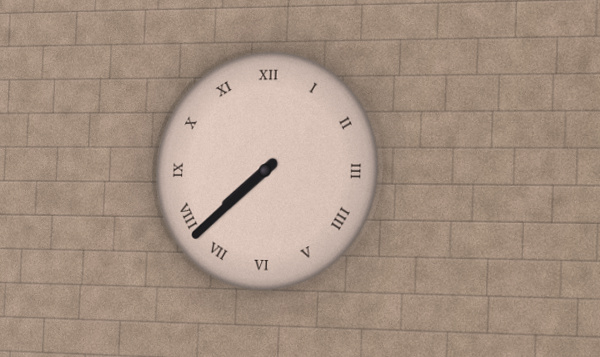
7:38
